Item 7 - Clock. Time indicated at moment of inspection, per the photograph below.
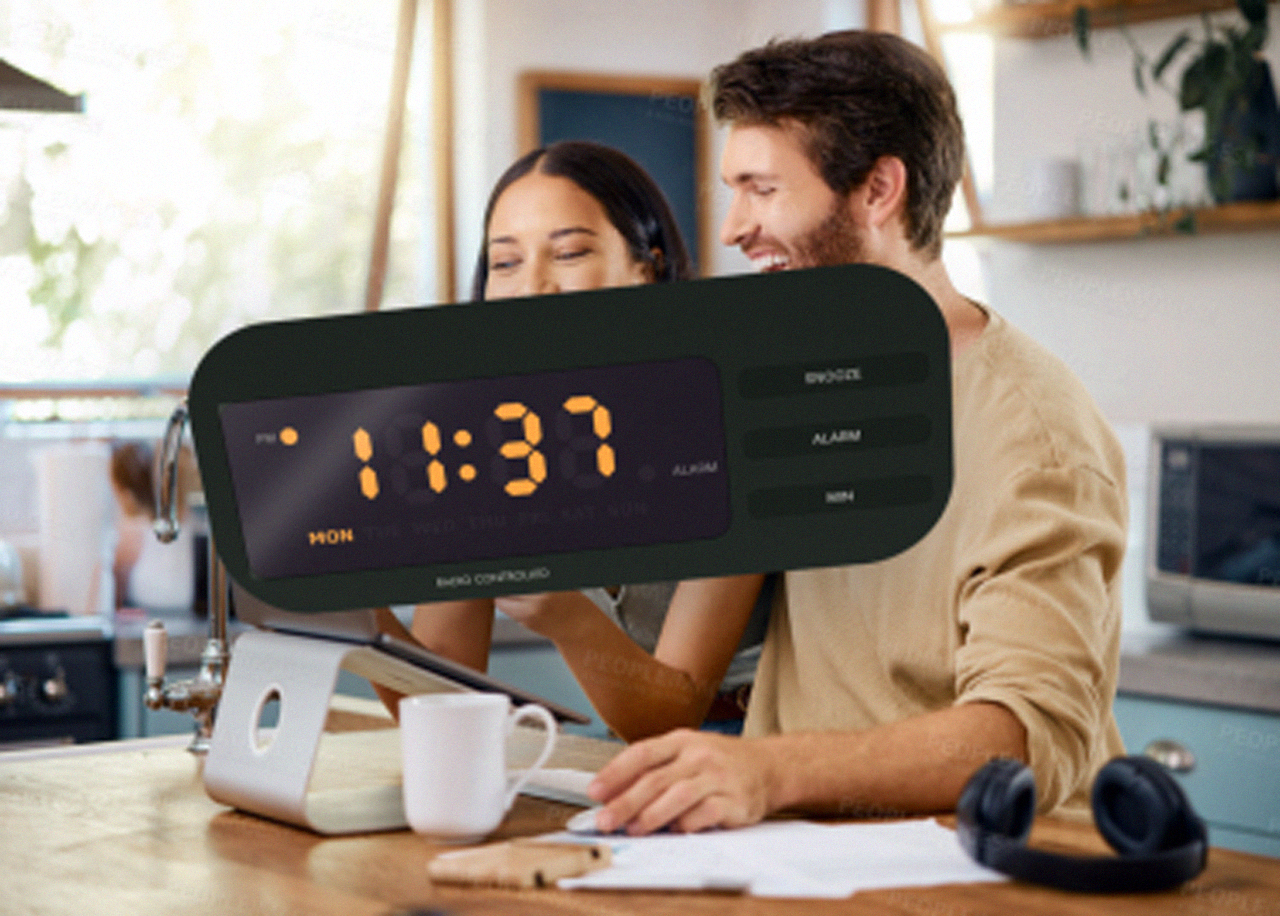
11:37
